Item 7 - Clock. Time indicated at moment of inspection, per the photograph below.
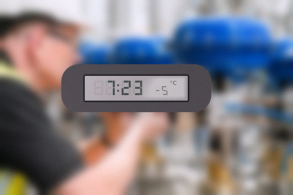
7:23
